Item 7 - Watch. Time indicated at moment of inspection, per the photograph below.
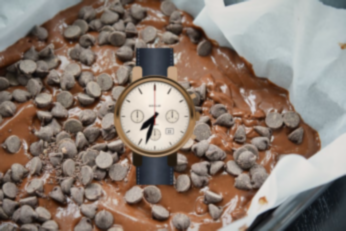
7:33
